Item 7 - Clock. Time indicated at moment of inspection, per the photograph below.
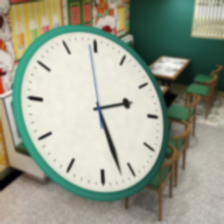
2:26:59
